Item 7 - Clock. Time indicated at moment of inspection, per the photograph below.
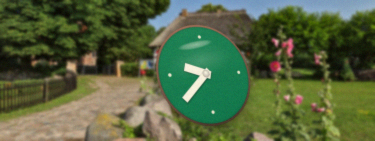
9:38
